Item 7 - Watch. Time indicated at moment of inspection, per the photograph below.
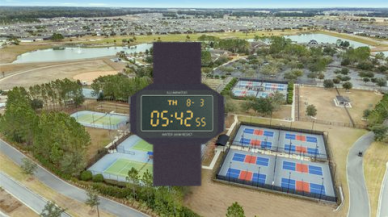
5:42:55
